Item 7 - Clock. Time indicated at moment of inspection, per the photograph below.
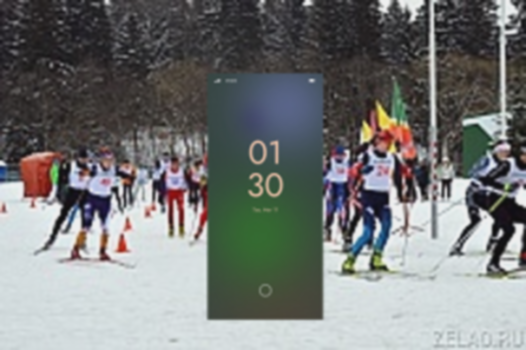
1:30
